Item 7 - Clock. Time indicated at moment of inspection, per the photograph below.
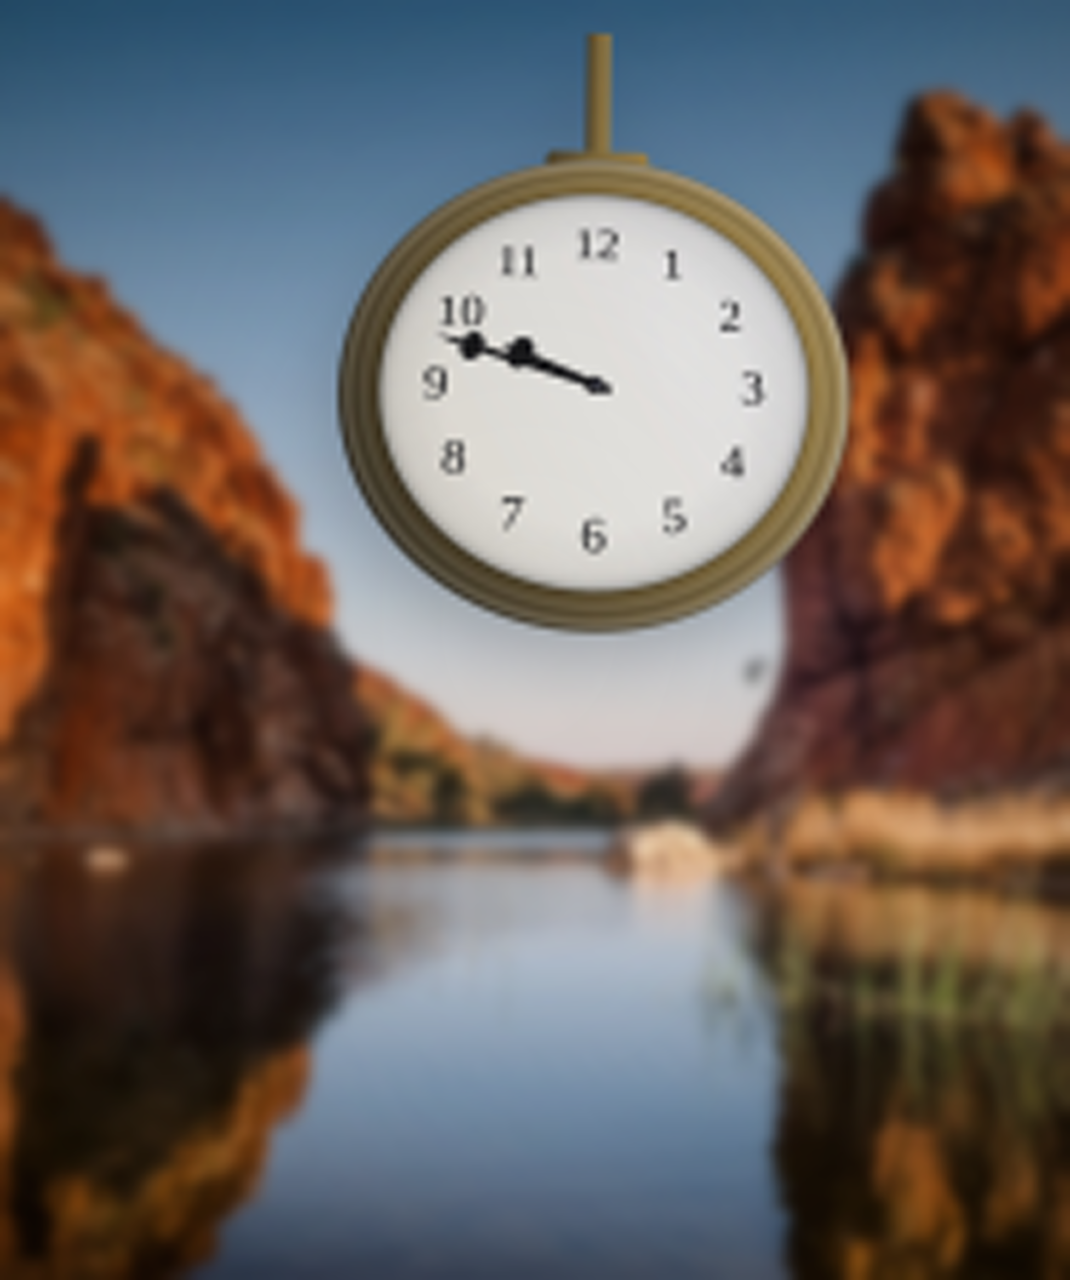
9:48
